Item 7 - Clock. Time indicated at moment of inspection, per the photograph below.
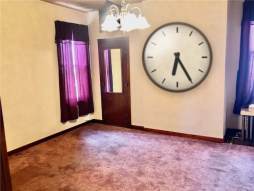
6:25
